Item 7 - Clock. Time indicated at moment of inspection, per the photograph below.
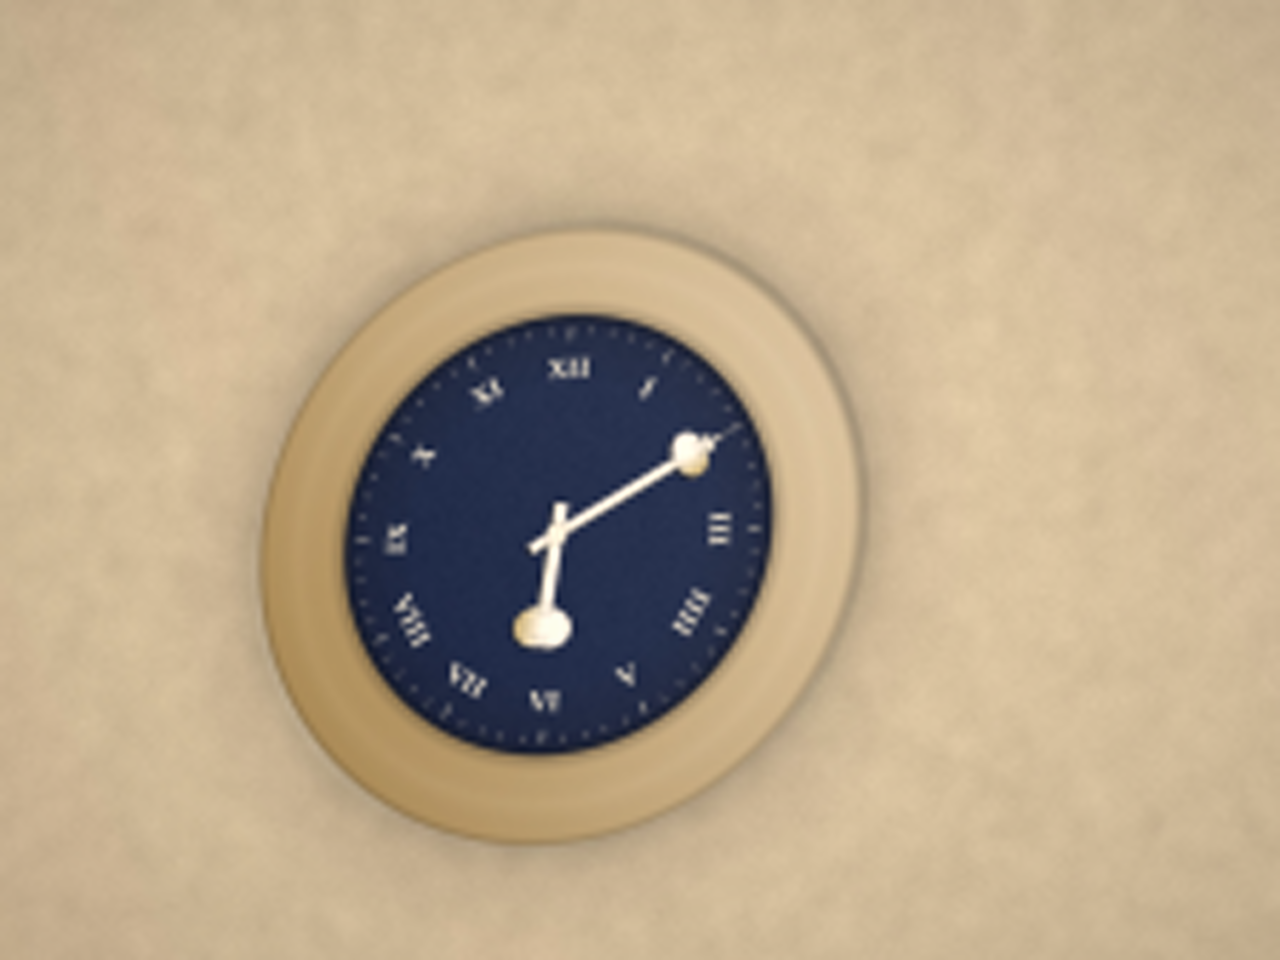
6:10
